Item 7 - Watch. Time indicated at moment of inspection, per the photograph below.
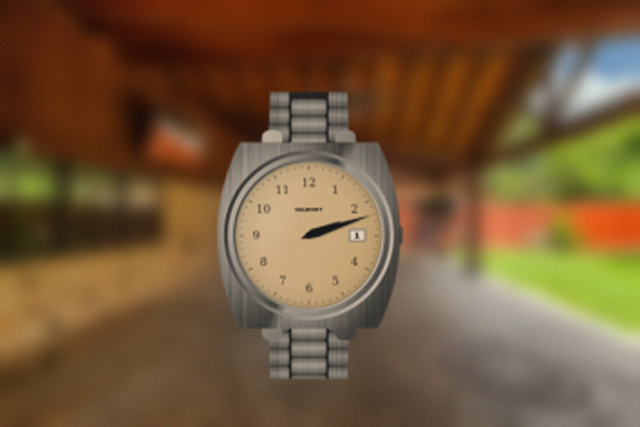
2:12
